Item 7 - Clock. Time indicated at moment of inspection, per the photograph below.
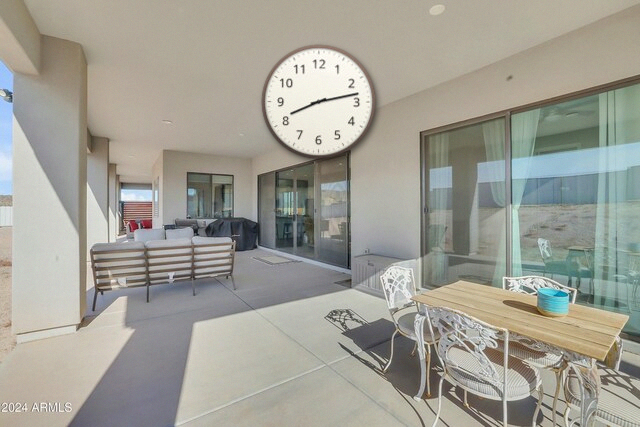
8:13
